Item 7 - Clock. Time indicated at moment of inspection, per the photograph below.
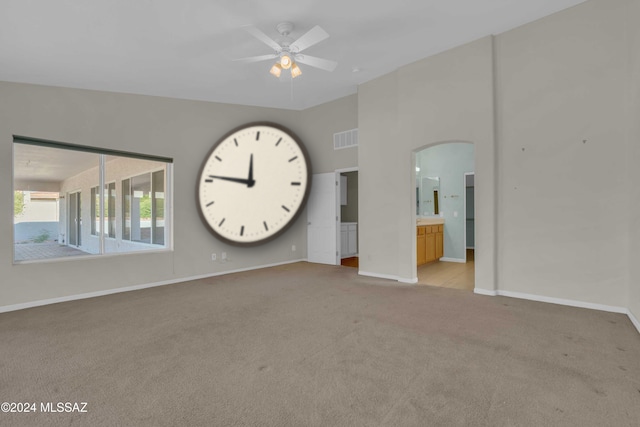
11:46
